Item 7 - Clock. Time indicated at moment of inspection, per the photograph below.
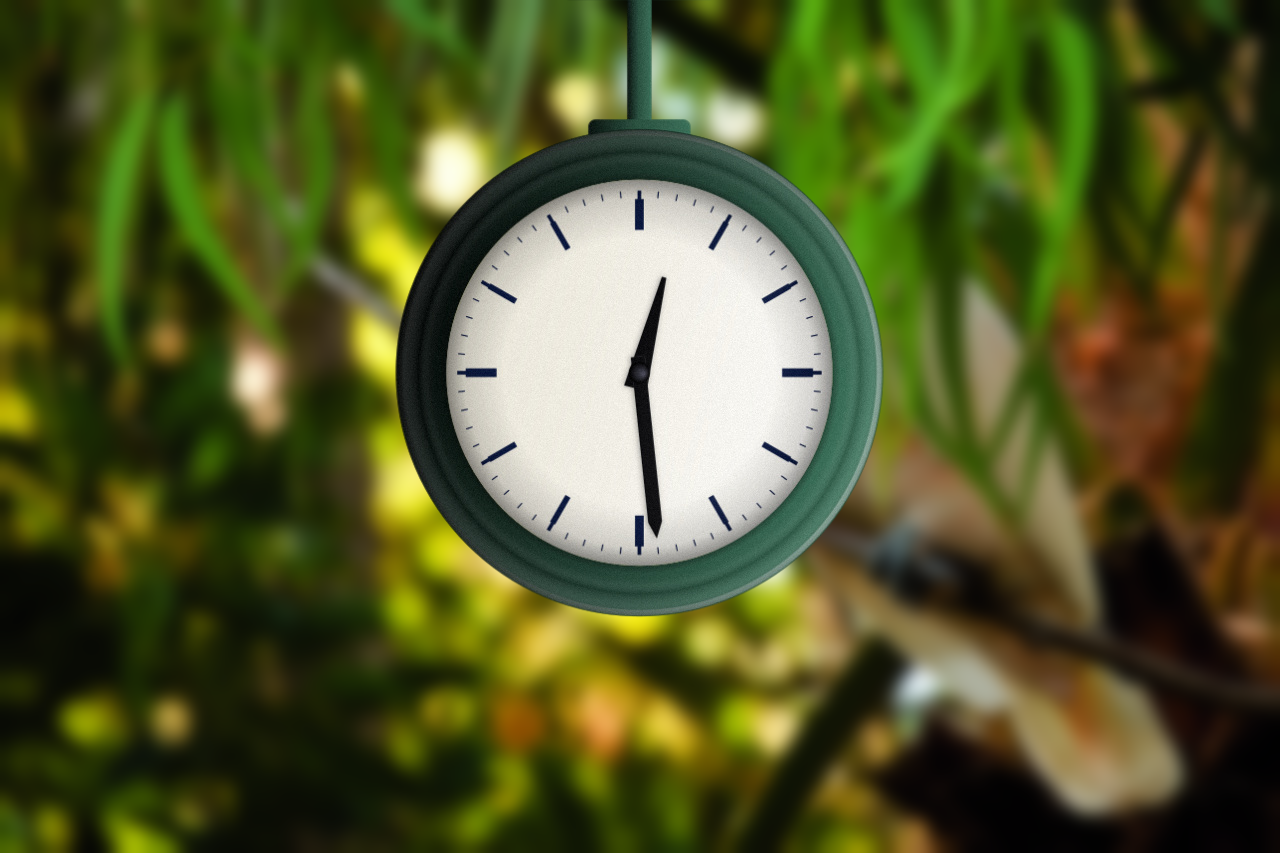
12:29
